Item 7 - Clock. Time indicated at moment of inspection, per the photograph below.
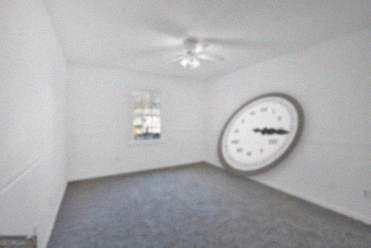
3:16
